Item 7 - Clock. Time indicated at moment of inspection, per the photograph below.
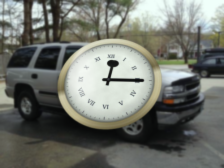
12:15
